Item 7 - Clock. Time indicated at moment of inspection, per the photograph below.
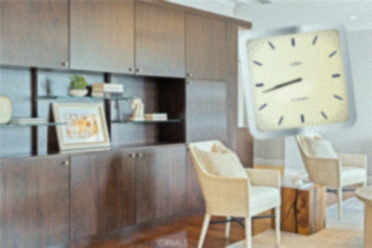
8:43
